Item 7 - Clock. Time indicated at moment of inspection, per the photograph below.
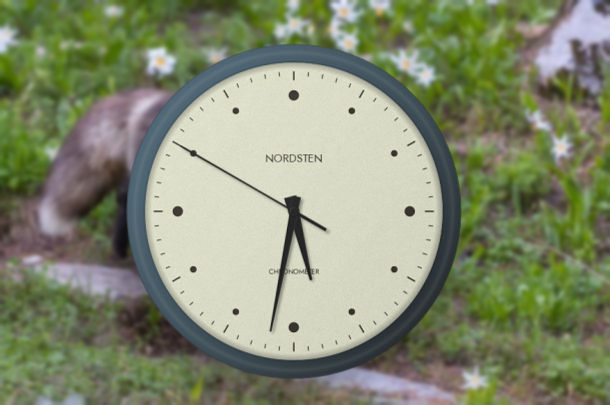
5:31:50
